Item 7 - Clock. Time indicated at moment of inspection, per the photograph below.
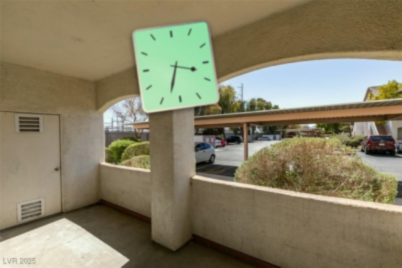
3:33
